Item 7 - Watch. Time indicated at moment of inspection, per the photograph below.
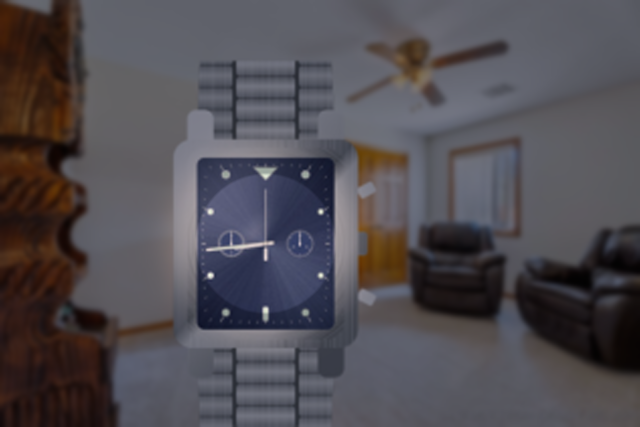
8:44
